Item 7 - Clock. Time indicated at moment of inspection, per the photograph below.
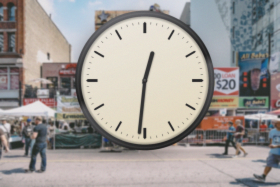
12:31
